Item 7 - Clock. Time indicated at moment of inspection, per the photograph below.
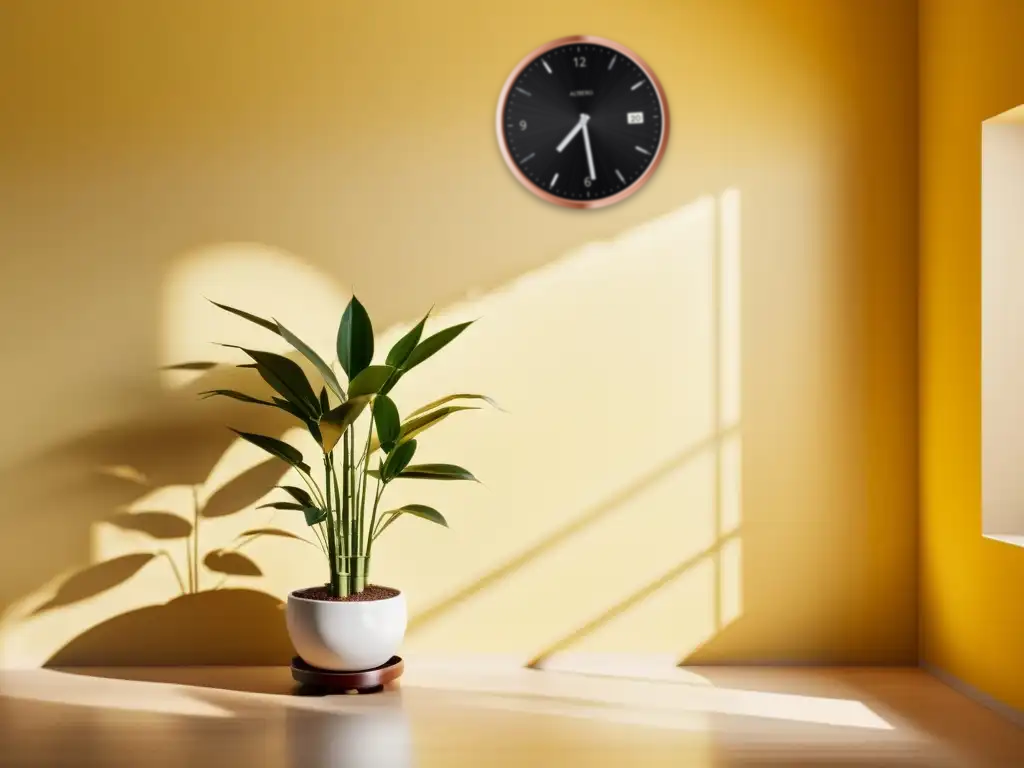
7:29
